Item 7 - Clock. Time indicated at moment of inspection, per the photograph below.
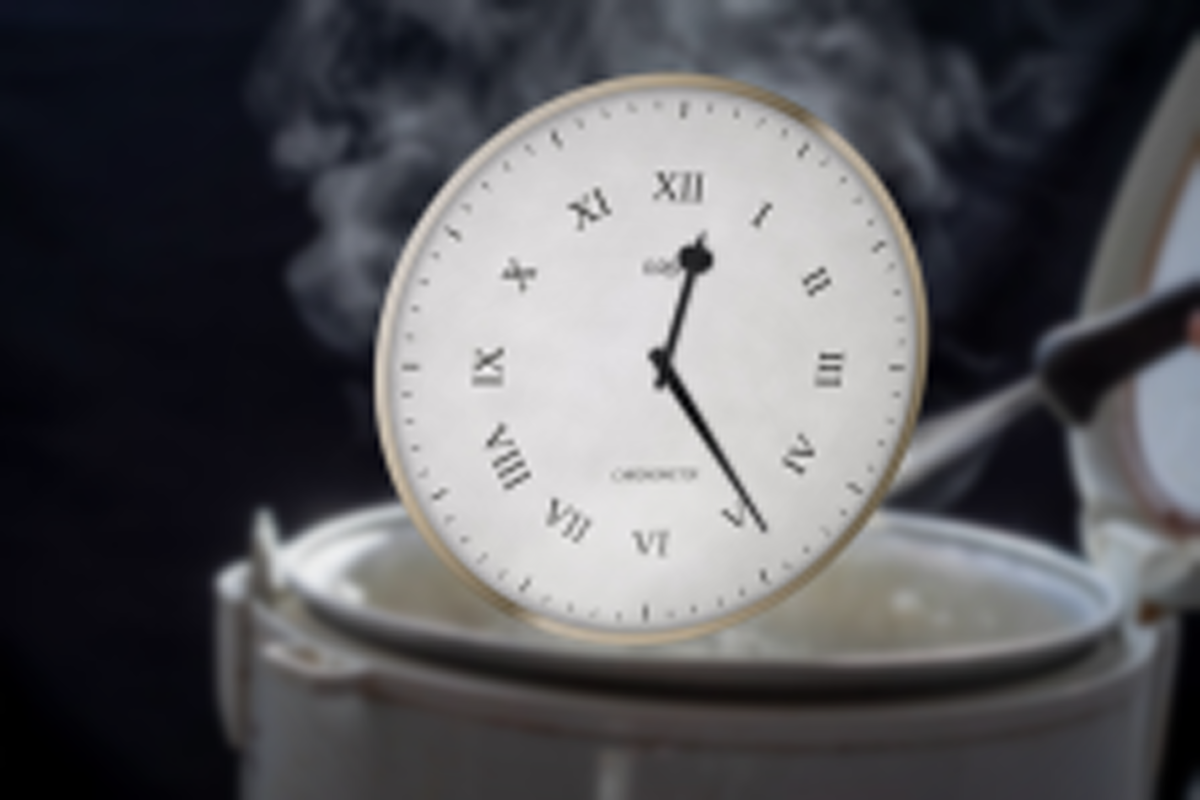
12:24
